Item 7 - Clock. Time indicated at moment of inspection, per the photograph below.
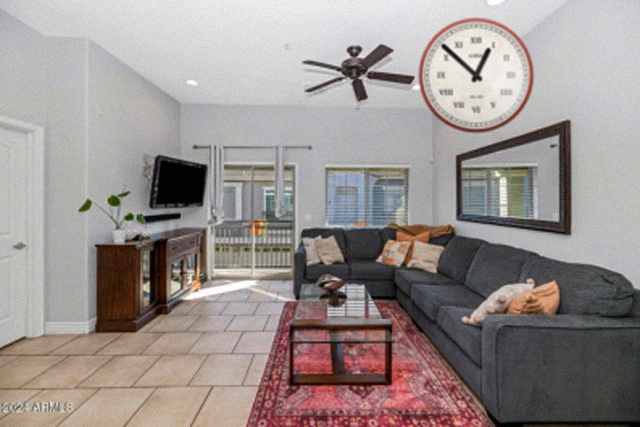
12:52
